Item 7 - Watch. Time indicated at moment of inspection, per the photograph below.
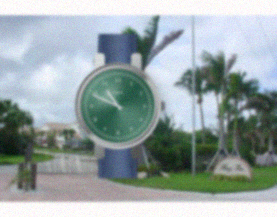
10:49
